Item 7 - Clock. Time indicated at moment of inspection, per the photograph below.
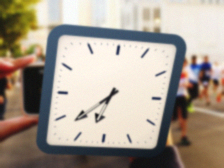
6:38
